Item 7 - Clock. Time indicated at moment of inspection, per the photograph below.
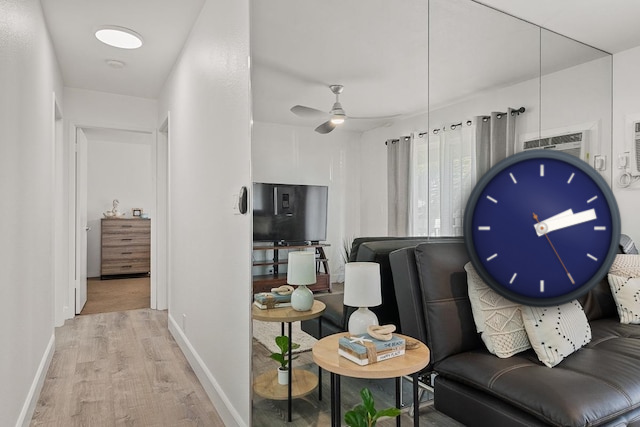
2:12:25
